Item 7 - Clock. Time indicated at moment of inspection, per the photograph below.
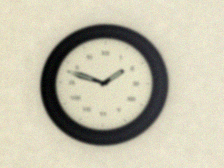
1:48
